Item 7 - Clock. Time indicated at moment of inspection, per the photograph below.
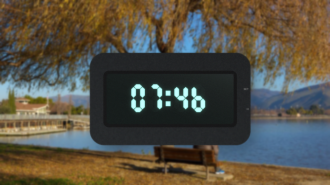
7:46
